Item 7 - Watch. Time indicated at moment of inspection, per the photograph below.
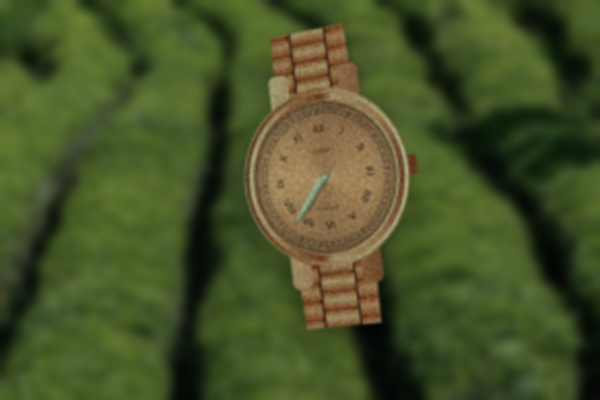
7:37
